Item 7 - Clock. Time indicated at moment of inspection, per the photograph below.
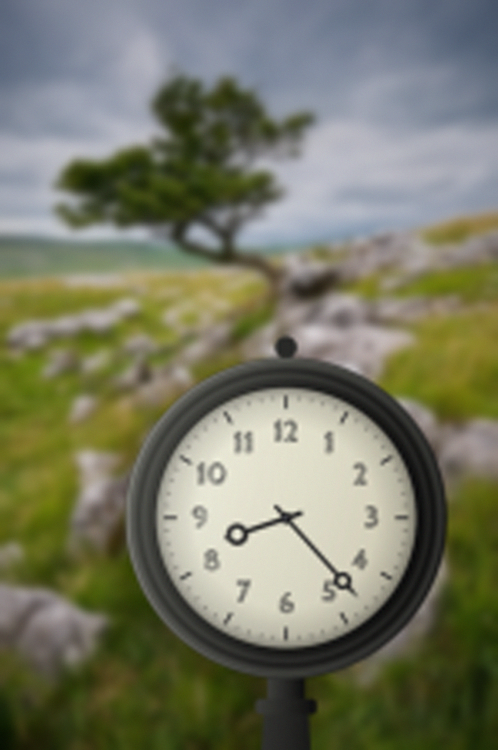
8:23
